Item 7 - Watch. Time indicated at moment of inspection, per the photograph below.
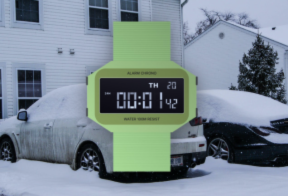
0:01:42
